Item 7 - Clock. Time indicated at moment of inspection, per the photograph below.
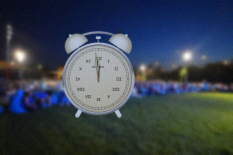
11:59
